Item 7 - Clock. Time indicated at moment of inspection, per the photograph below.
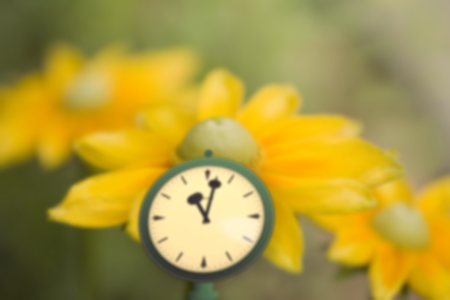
11:02
